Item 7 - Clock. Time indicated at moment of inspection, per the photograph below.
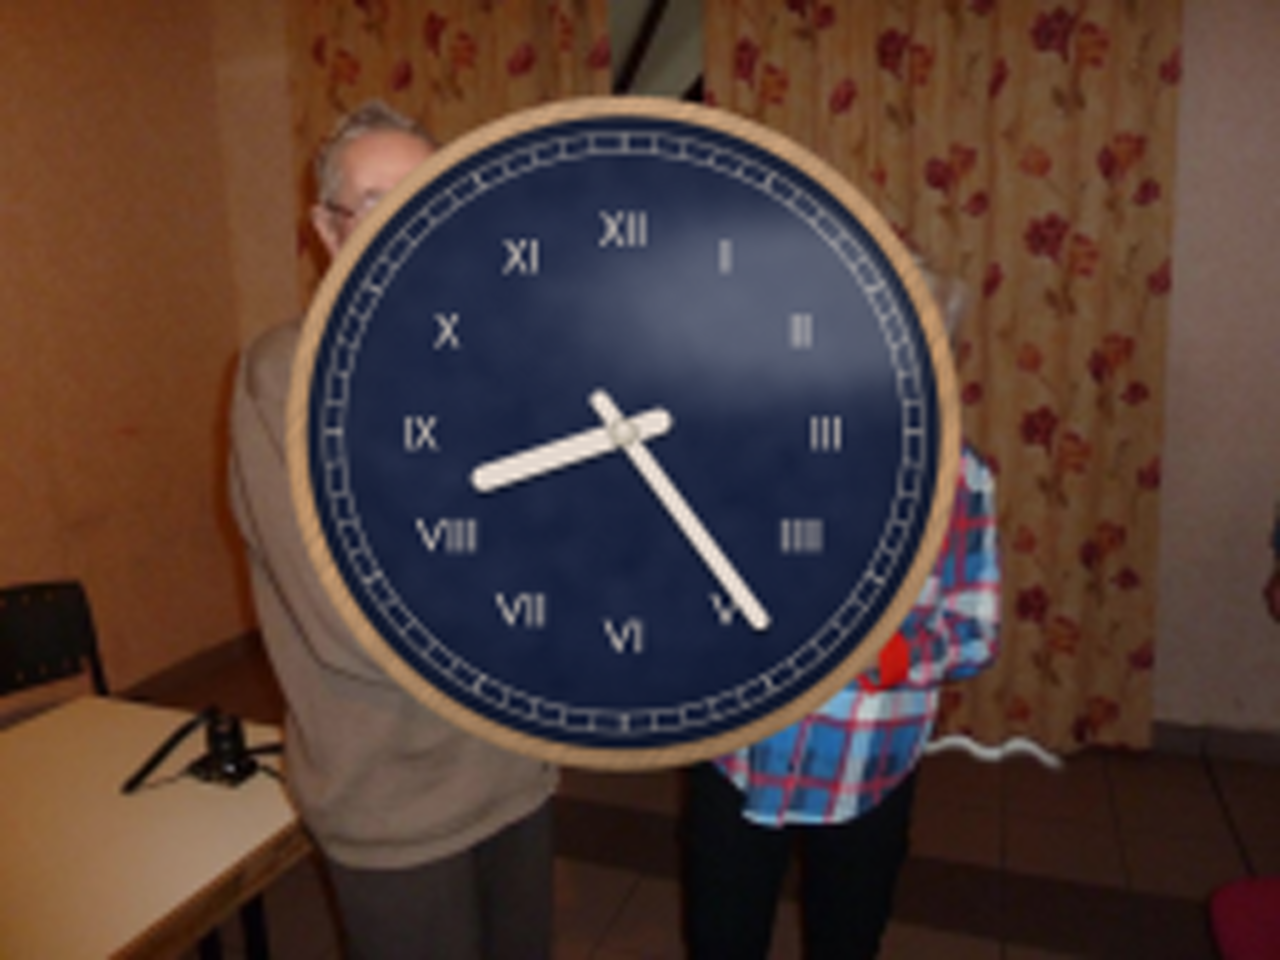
8:24
